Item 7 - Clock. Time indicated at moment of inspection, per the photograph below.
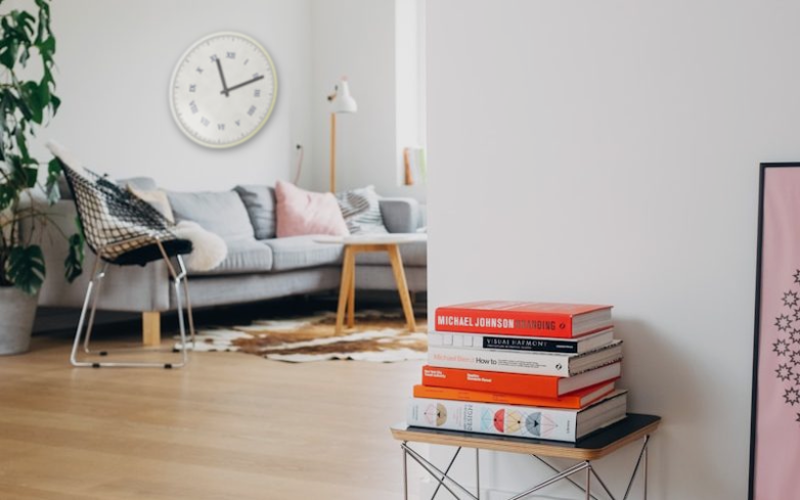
11:11
